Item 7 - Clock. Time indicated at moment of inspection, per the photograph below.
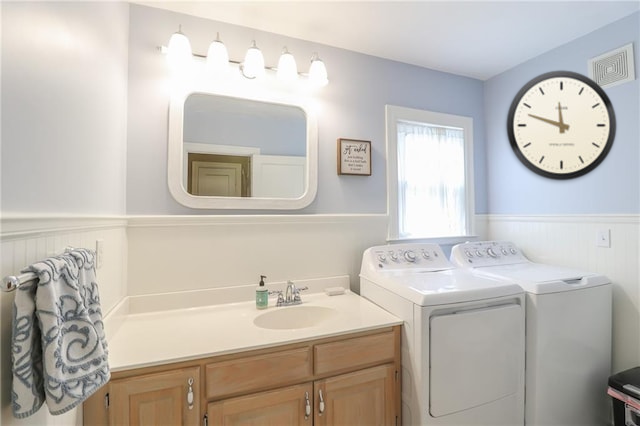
11:48
